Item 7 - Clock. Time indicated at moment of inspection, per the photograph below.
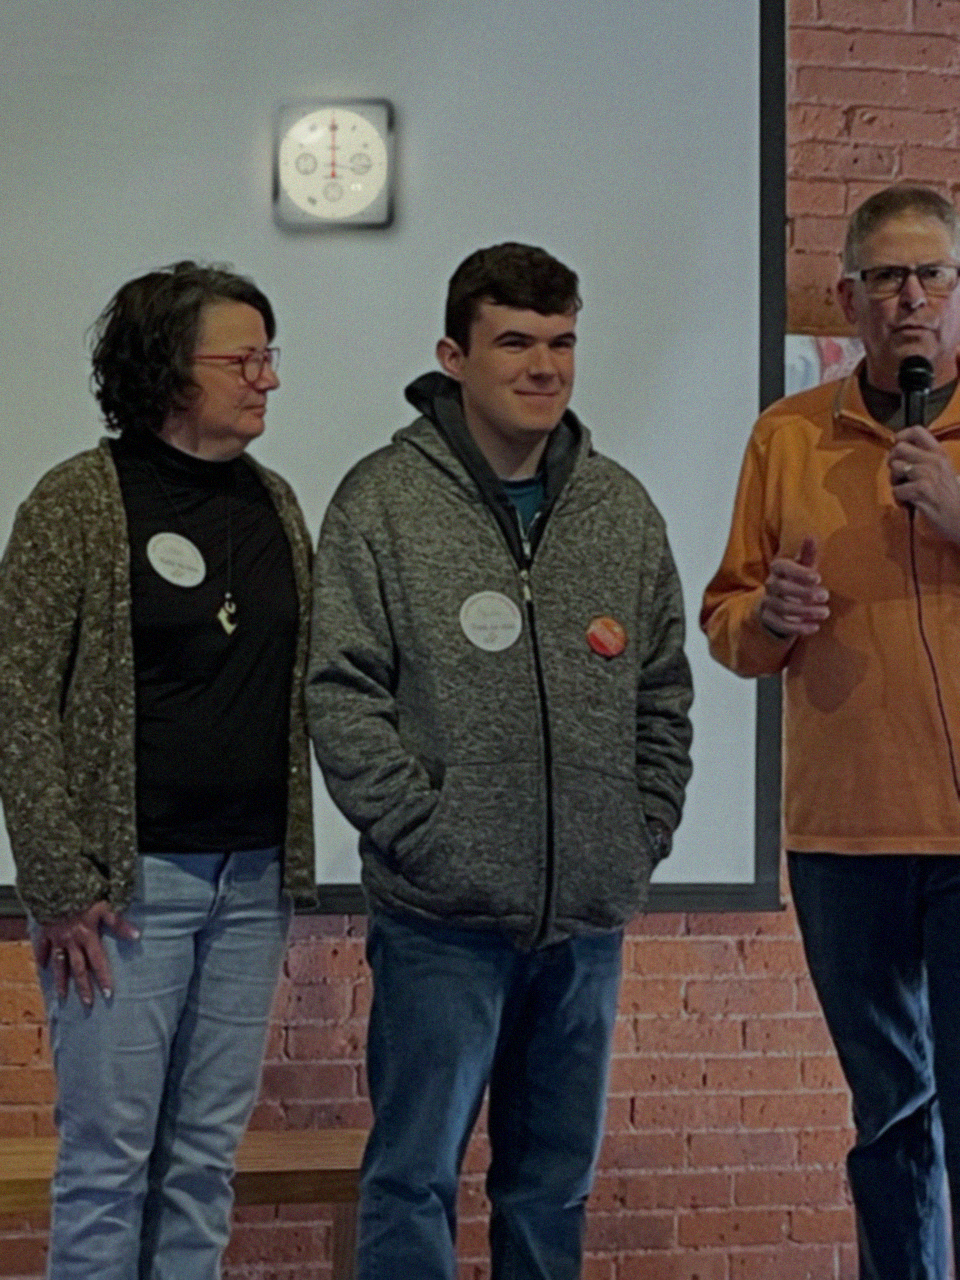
3:15
